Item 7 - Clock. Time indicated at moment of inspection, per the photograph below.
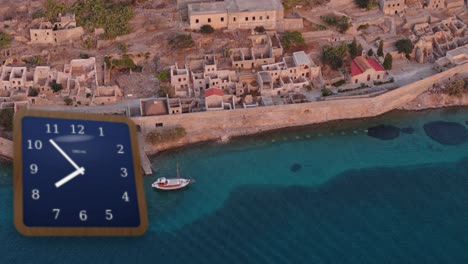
7:53
